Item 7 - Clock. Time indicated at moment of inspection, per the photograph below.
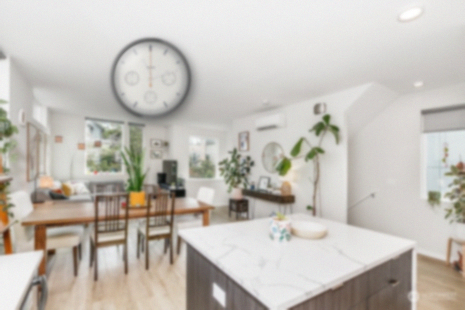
11:12
